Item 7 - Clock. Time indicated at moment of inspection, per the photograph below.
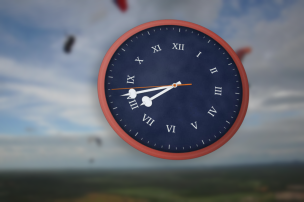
7:41:43
